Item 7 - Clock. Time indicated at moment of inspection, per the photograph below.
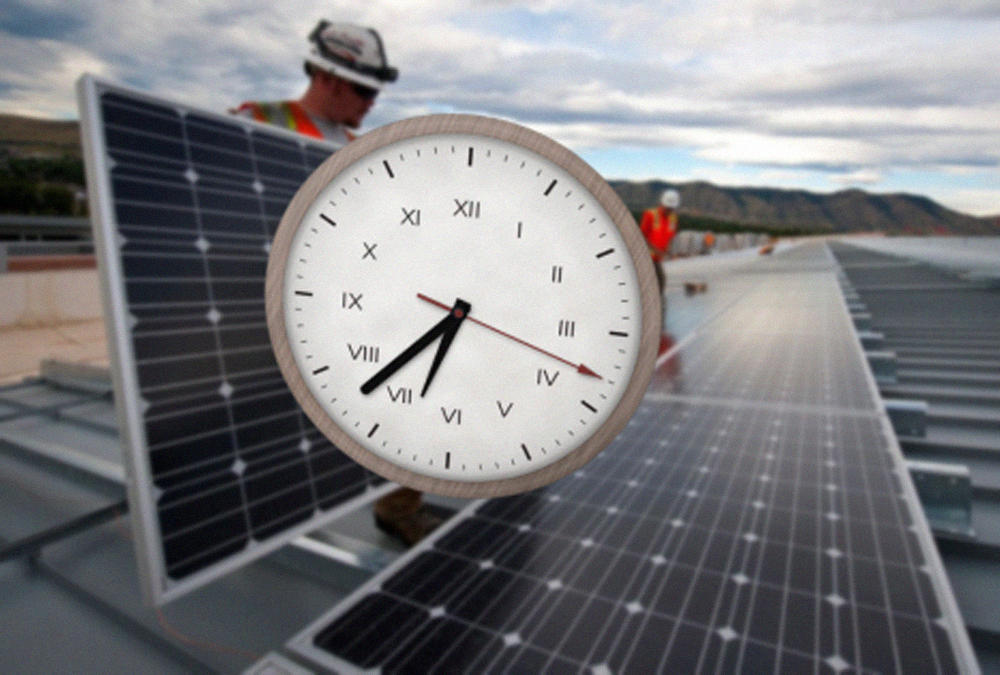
6:37:18
